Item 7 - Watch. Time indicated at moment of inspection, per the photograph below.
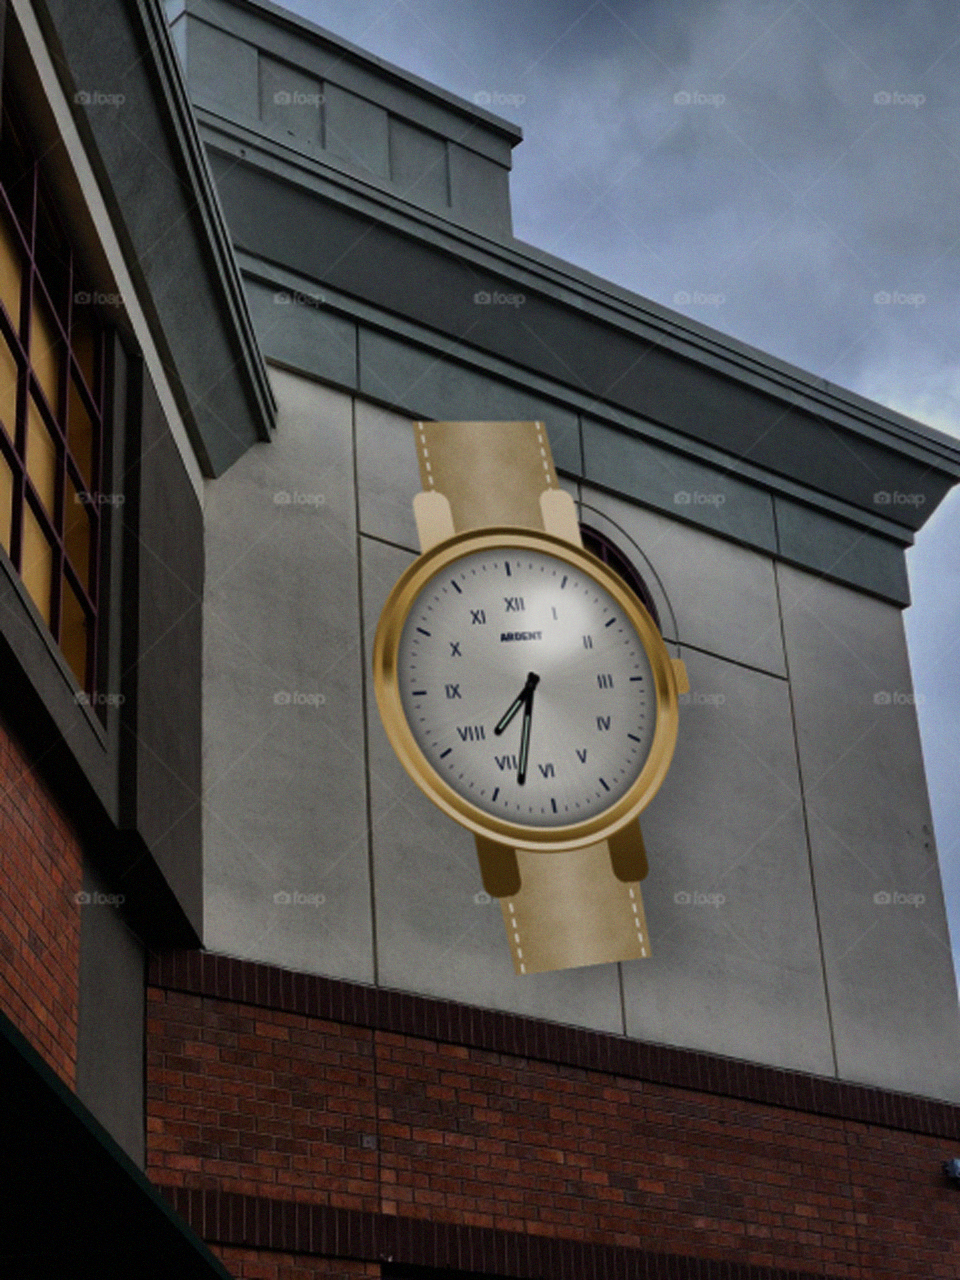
7:33
